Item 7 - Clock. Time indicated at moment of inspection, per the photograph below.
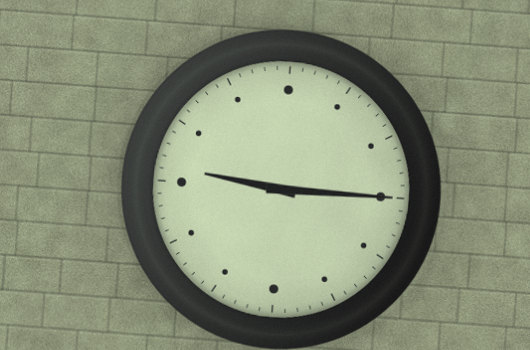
9:15
